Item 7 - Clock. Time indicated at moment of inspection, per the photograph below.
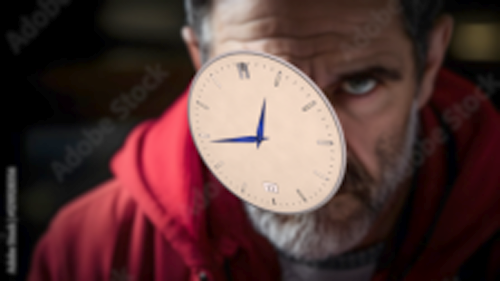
12:44
